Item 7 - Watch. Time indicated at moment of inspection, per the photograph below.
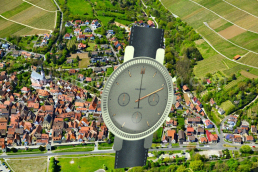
2:11
